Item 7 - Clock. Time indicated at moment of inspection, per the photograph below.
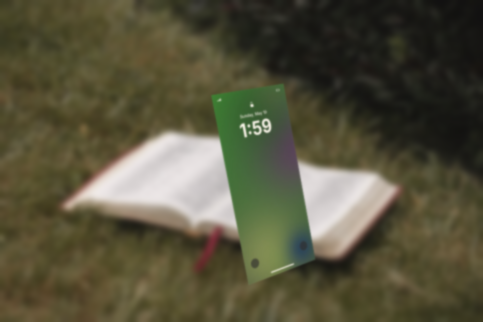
1:59
